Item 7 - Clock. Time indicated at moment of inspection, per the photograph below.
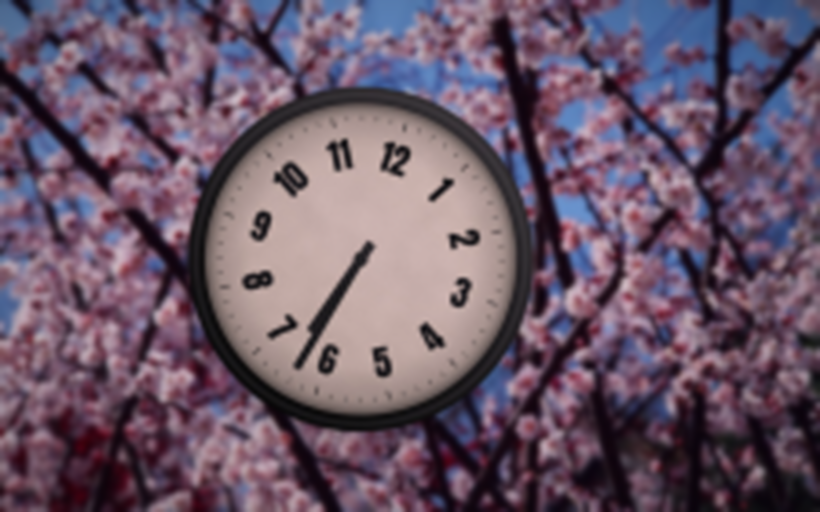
6:32
